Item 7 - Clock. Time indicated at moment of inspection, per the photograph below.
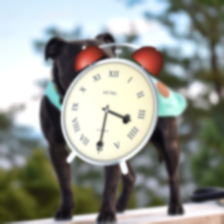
3:30
